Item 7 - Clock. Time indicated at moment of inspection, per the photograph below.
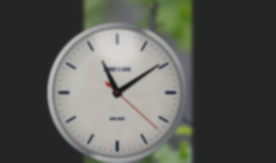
11:09:22
